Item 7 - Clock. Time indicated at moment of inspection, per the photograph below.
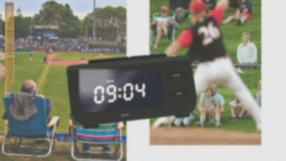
9:04
